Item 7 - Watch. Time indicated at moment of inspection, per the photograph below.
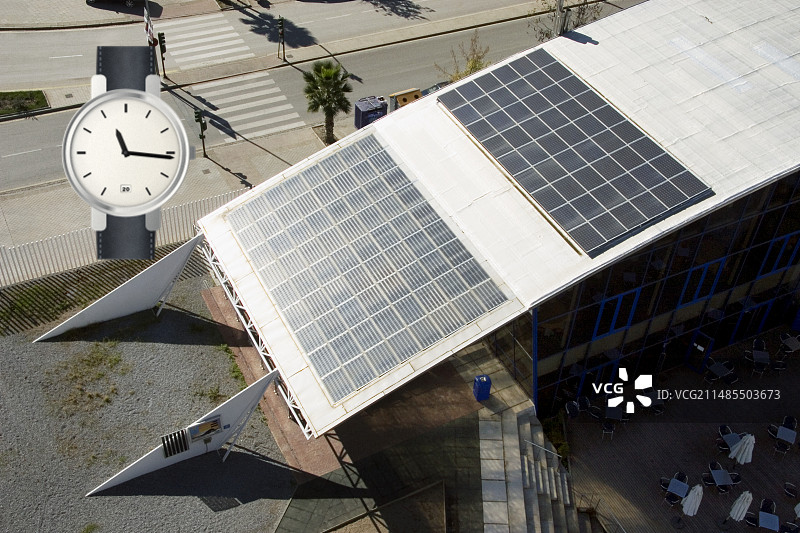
11:16
